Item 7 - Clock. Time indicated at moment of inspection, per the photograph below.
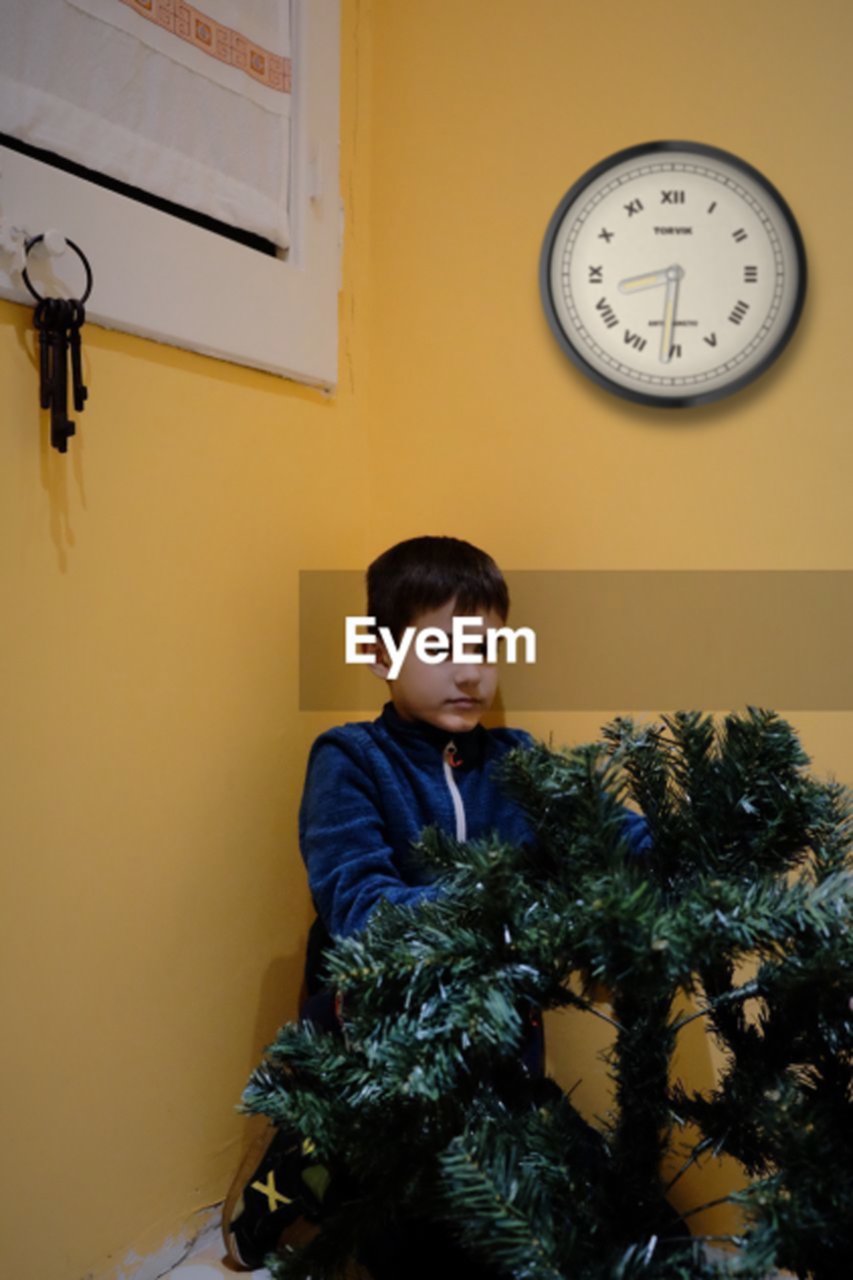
8:31
